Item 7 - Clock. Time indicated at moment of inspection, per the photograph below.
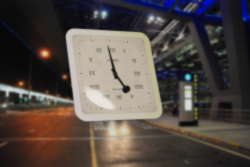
4:59
